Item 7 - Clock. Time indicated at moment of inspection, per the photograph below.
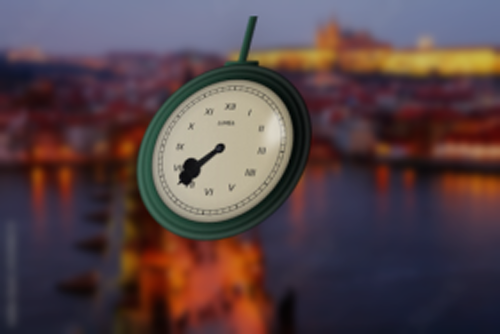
7:37
